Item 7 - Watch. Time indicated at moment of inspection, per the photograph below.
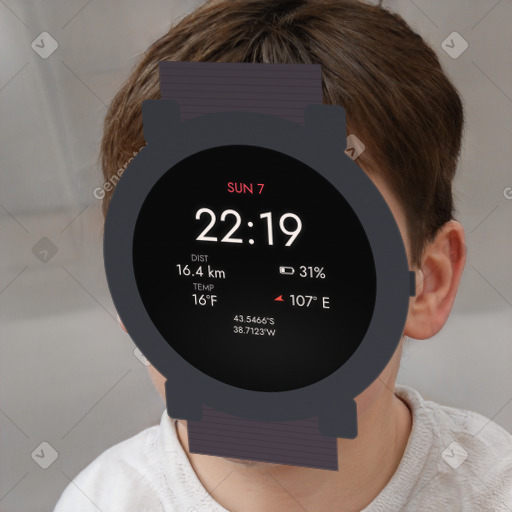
22:19
